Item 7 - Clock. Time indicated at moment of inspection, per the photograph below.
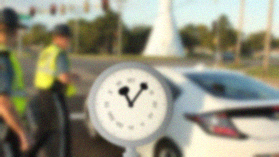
11:06
